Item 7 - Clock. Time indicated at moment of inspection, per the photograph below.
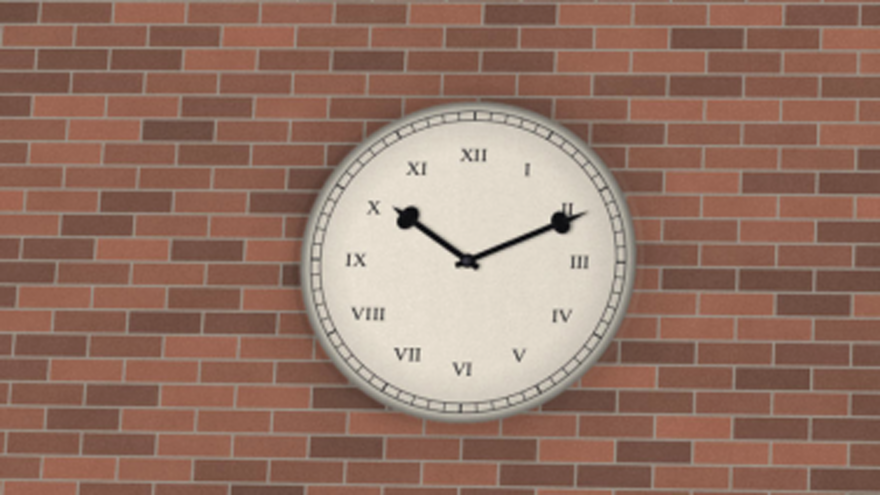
10:11
